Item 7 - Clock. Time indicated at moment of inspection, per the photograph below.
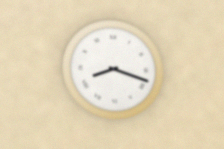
8:18
